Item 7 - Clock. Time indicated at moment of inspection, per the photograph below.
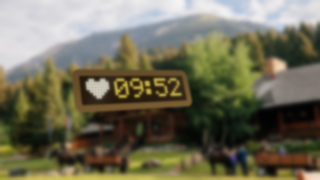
9:52
